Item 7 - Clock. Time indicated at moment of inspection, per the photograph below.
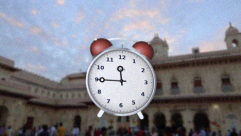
11:45
